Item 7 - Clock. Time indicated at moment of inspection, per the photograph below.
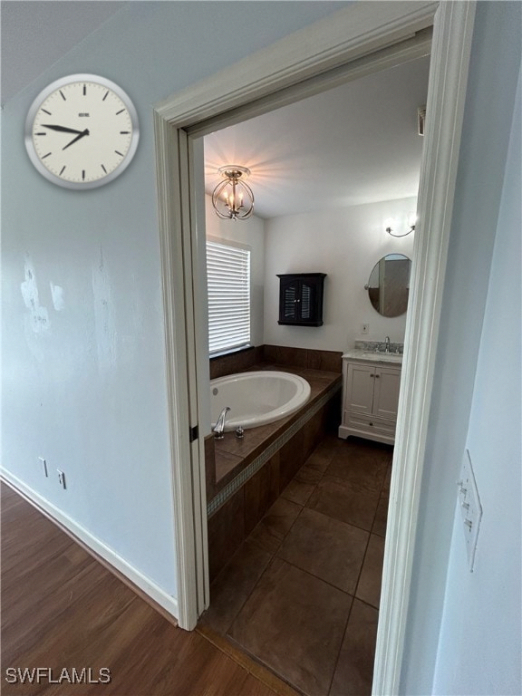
7:47
